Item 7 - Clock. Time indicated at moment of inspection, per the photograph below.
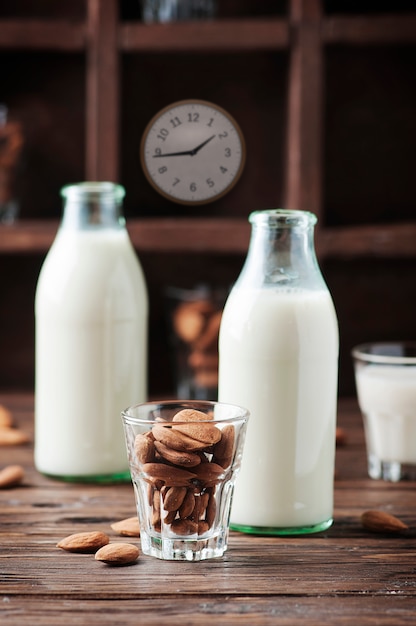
1:44
